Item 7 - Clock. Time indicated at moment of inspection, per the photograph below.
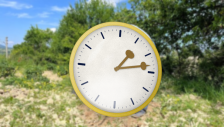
1:13
